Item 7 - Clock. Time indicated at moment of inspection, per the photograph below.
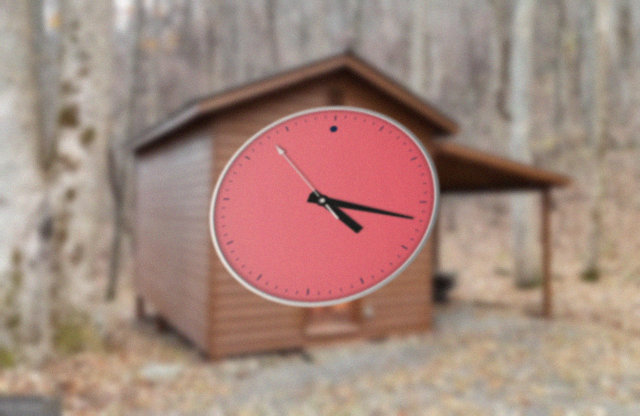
4:16:53
